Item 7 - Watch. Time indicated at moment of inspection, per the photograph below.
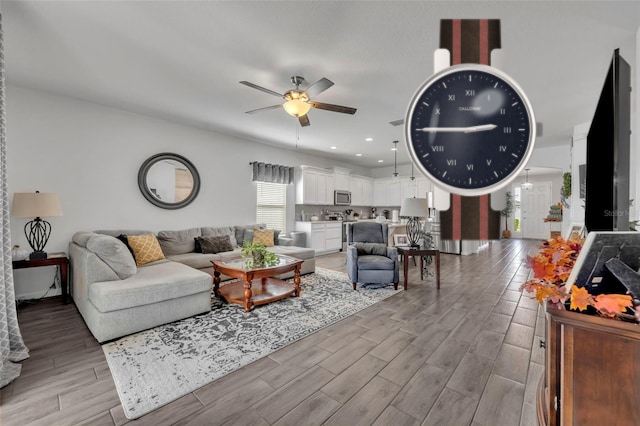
2:45
